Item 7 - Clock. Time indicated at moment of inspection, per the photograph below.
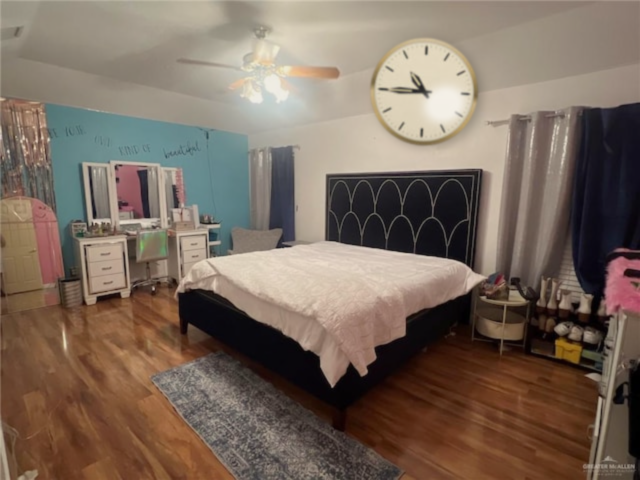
10:45
